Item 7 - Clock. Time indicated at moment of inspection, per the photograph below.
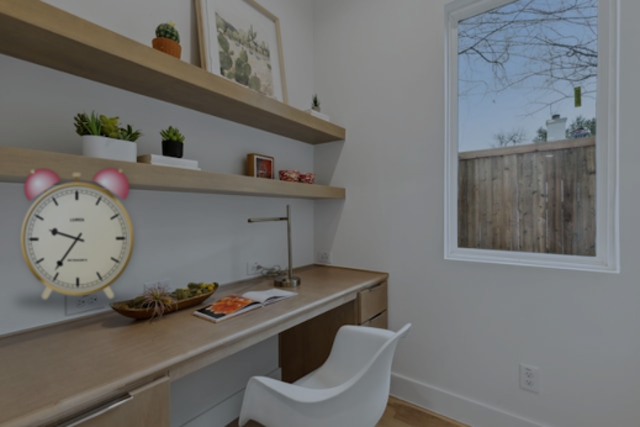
9:36
